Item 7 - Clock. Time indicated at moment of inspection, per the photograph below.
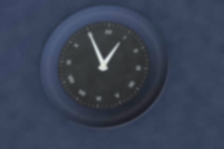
12:55
